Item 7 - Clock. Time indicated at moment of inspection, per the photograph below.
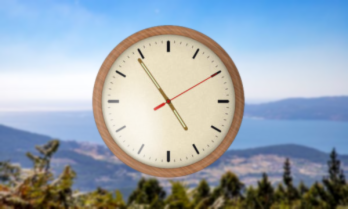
4:54:10
